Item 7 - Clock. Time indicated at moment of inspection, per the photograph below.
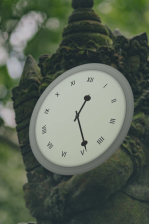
12:24
